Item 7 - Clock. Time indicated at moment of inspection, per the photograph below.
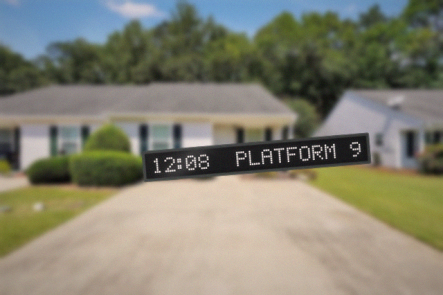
12:08
